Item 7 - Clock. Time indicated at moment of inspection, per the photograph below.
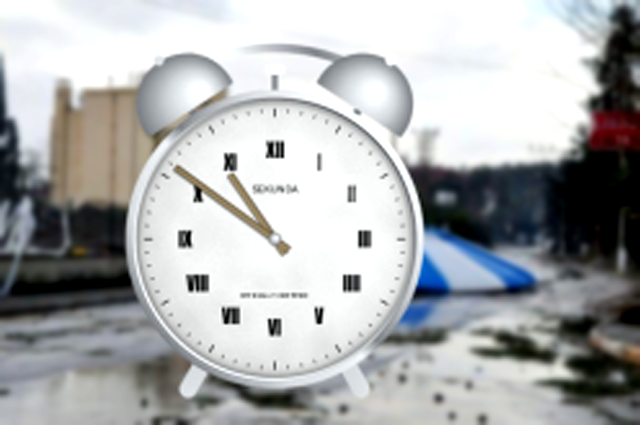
10:51
